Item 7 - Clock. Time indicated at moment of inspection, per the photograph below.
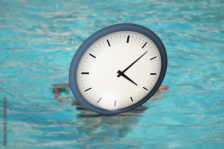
4:07
